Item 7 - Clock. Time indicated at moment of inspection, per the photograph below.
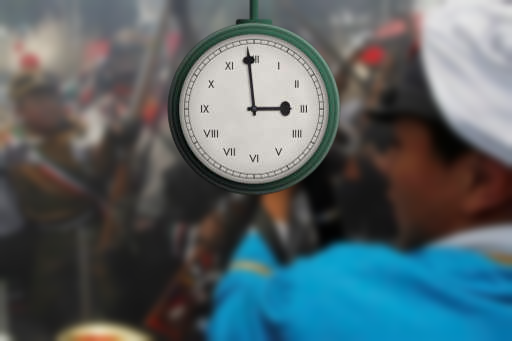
2:59
